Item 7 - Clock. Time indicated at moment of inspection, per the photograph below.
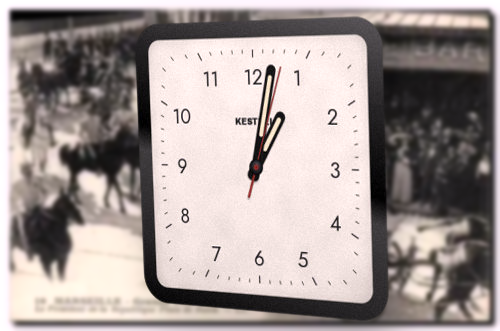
1:02:03
